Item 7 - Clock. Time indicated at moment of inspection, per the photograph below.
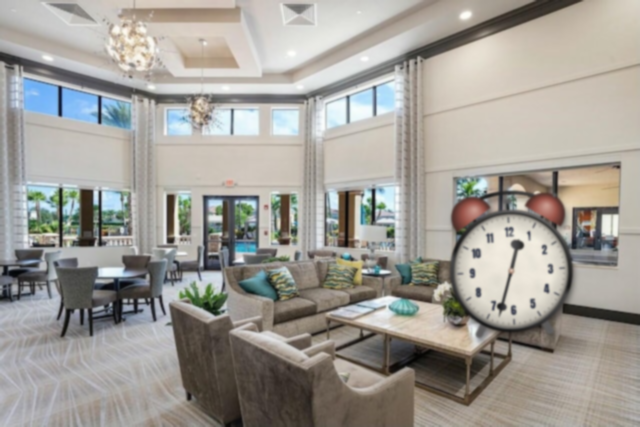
12:33
